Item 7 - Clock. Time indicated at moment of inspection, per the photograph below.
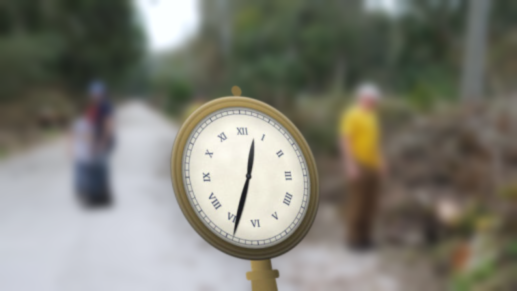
12:34
